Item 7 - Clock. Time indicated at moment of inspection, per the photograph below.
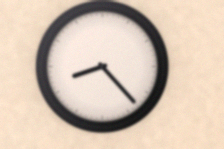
8:23
